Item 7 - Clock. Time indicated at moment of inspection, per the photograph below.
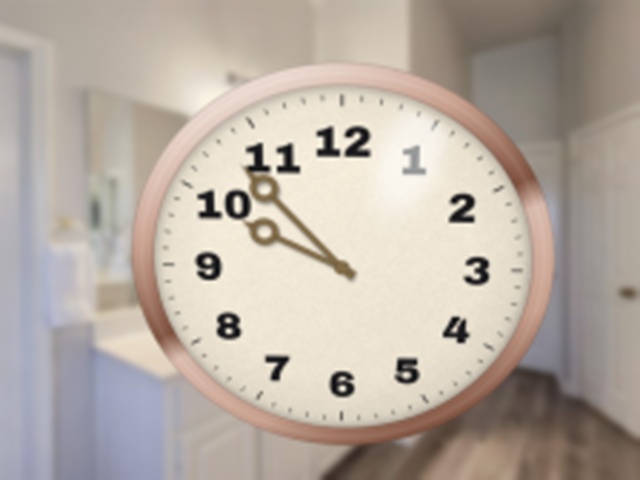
9:53
